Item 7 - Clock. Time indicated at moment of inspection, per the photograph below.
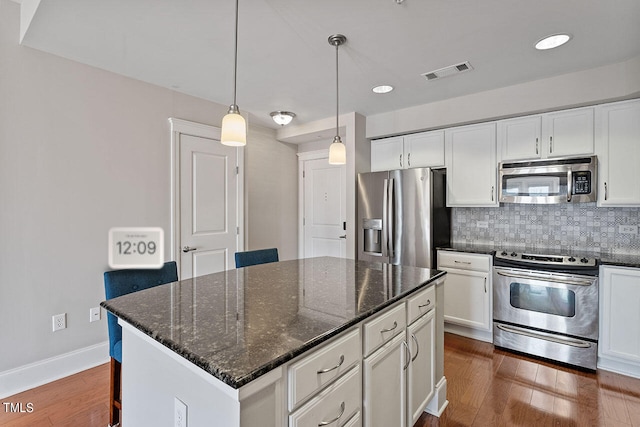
12:09
